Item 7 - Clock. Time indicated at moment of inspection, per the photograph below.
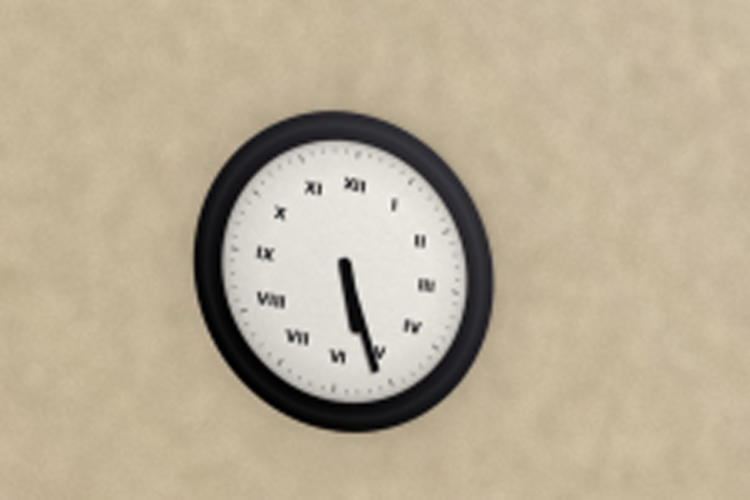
5:26
